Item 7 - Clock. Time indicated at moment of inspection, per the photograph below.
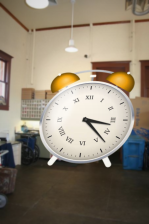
3:23
